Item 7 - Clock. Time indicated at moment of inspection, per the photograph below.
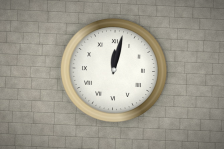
12:02
